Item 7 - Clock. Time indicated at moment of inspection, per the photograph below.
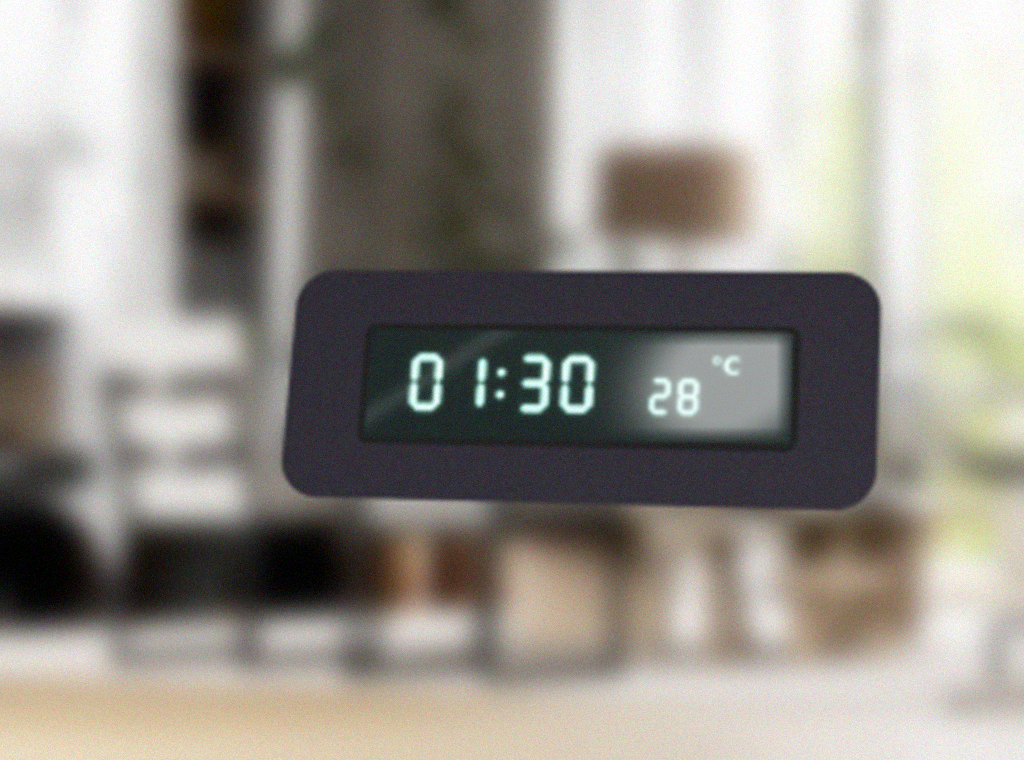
1:30
